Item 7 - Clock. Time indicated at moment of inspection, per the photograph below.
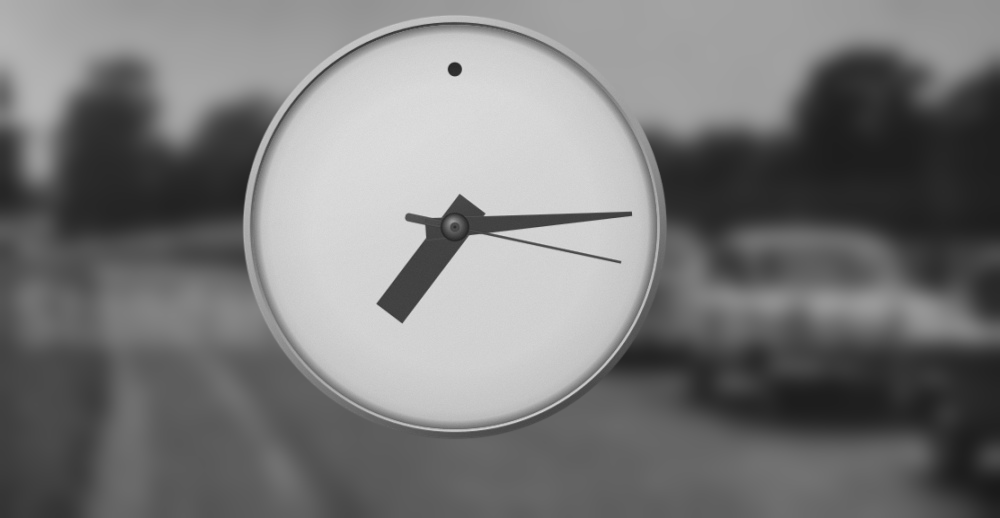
7:14:17
